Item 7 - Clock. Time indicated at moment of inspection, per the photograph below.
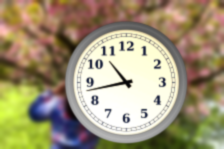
10:43
